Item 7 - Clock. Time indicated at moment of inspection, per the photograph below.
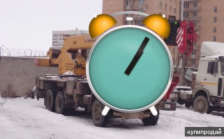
1:05
